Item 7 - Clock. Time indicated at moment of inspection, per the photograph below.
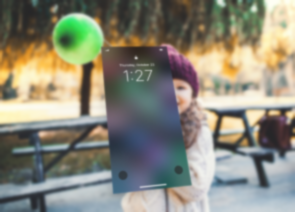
1:27
